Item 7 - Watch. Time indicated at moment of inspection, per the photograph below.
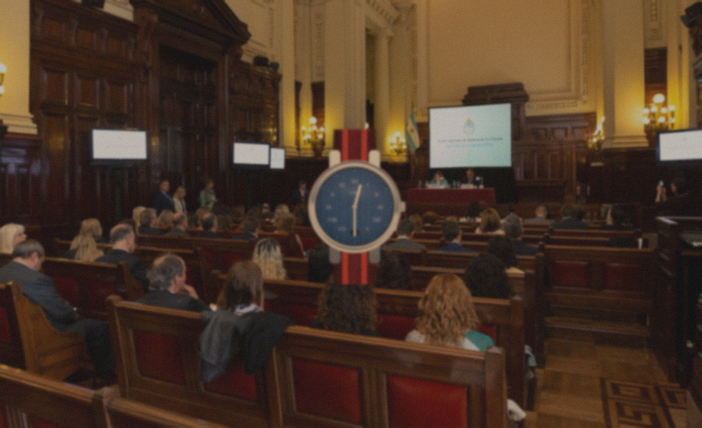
12:30
